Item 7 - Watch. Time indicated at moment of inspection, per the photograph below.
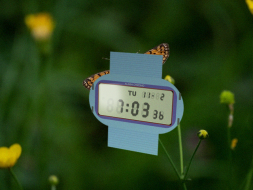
7:03:36
